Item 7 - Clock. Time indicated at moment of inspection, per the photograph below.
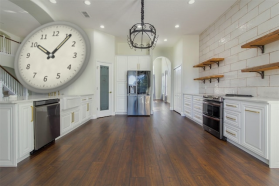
10:06
